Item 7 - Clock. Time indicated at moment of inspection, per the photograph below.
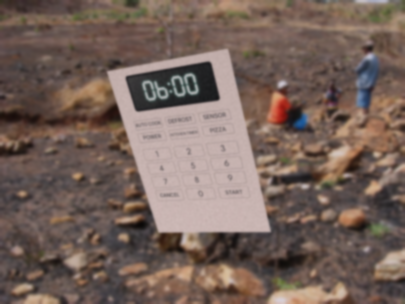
6:00
